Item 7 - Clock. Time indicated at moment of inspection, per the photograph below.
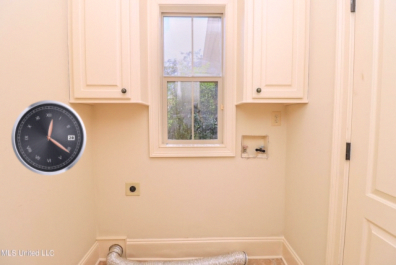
12:21
